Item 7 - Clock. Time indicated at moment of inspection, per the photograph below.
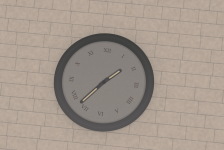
1:37
